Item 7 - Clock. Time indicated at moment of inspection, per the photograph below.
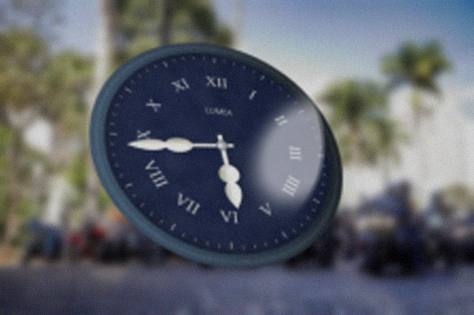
5:44
